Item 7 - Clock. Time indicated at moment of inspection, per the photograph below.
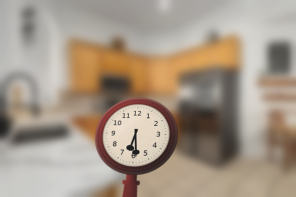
6:29
